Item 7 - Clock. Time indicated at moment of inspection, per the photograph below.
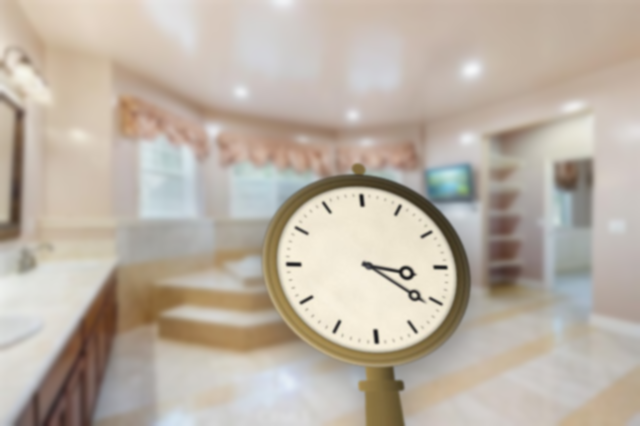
3:21
